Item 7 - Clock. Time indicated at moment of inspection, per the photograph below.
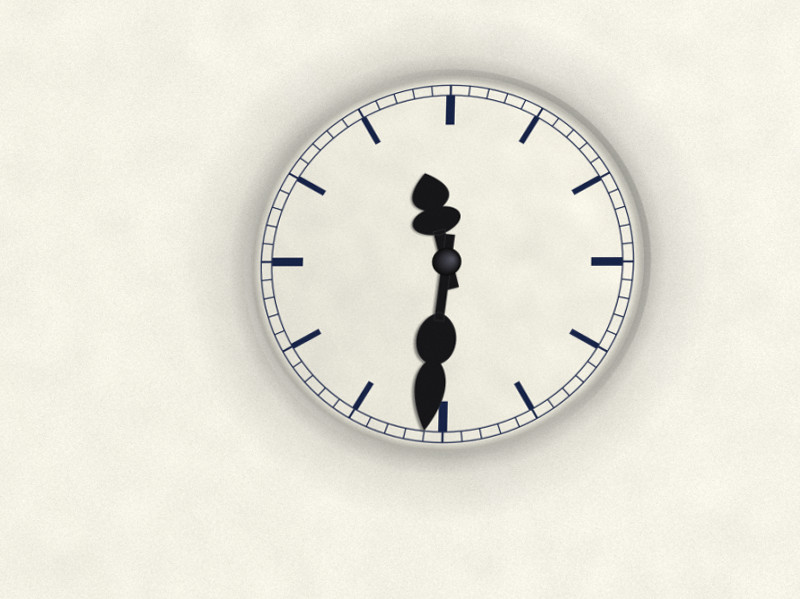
11:31
